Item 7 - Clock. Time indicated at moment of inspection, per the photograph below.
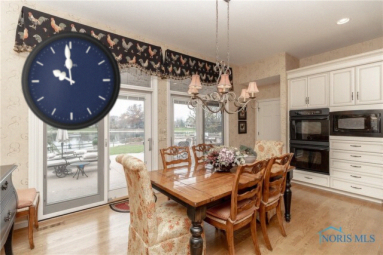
9:59
